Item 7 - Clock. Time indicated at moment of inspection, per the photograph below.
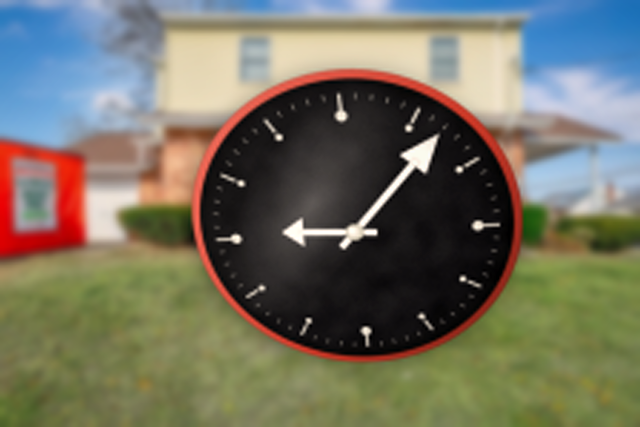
9:07
